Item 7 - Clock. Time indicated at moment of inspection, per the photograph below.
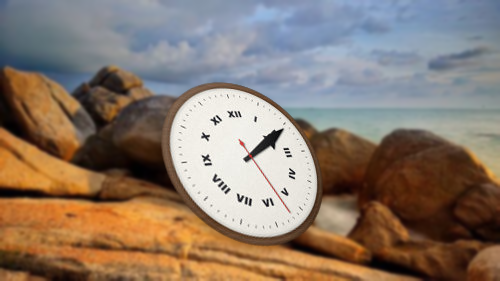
2:10:27
